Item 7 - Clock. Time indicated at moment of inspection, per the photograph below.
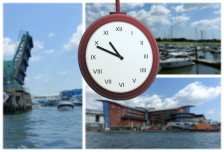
10:49
